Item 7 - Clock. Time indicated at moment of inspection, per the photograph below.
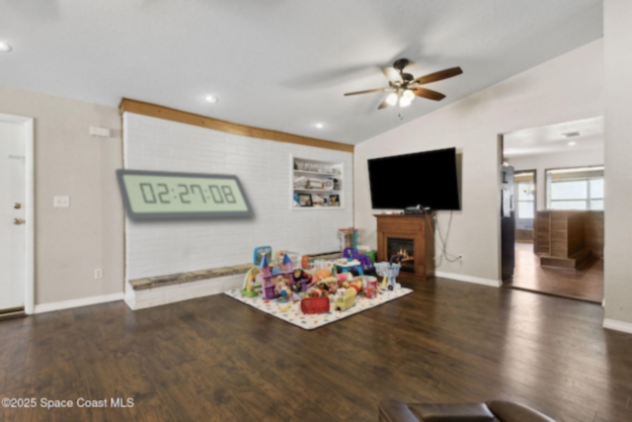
2:27:08
